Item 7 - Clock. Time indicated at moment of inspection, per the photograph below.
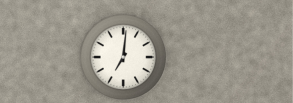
7:01
